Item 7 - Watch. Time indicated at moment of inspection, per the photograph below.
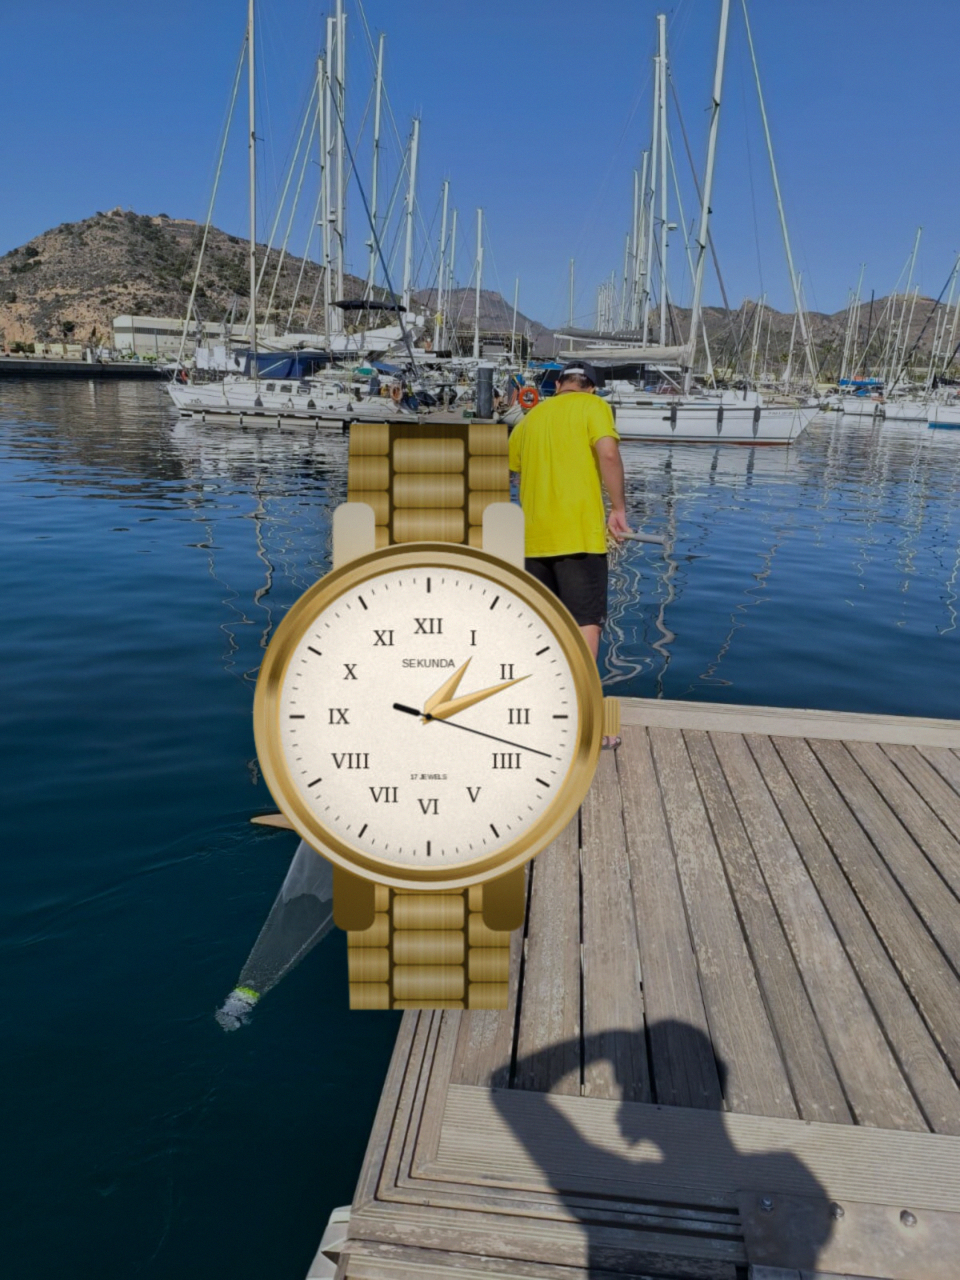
1:11:18
